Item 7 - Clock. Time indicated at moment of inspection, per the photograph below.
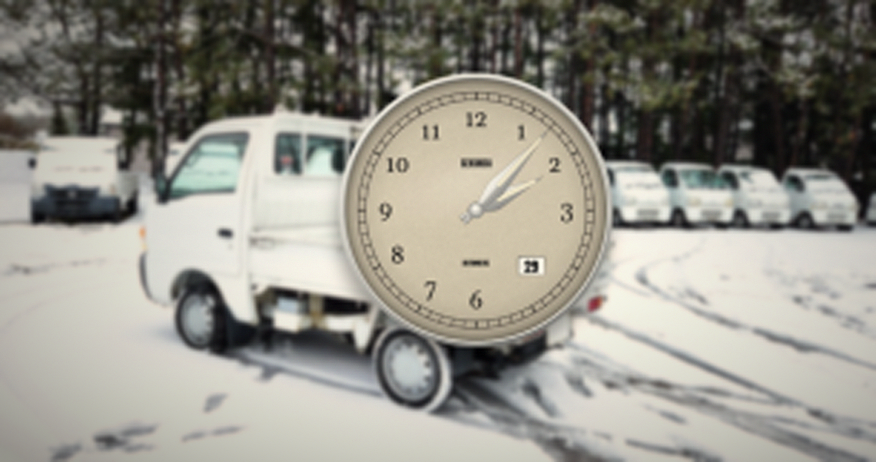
2:07
